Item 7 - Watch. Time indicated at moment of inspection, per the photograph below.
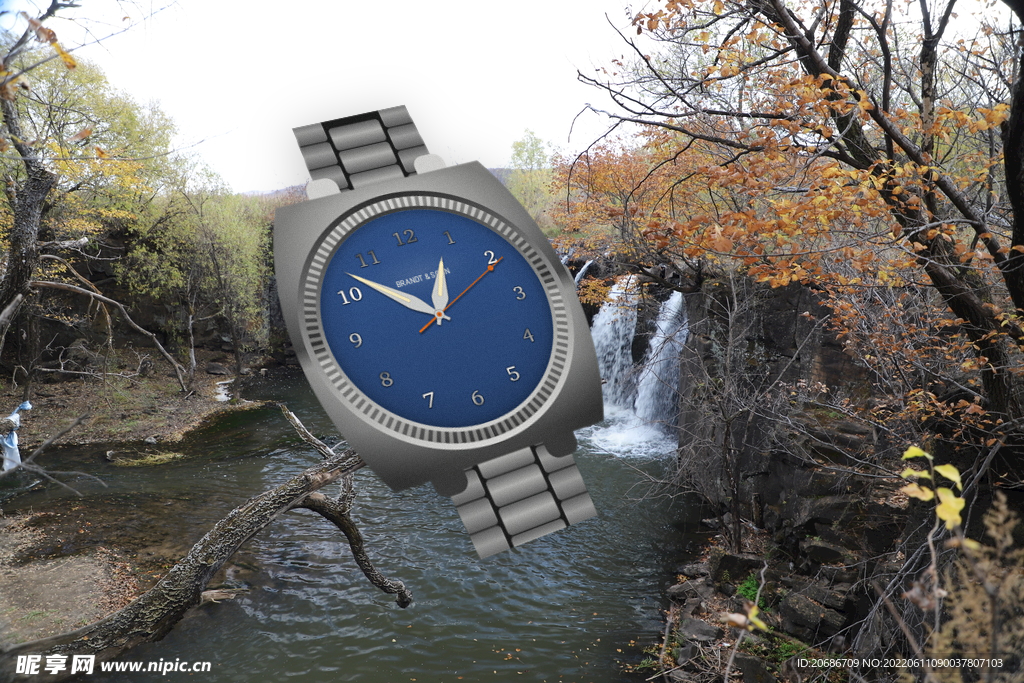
12:52:11
